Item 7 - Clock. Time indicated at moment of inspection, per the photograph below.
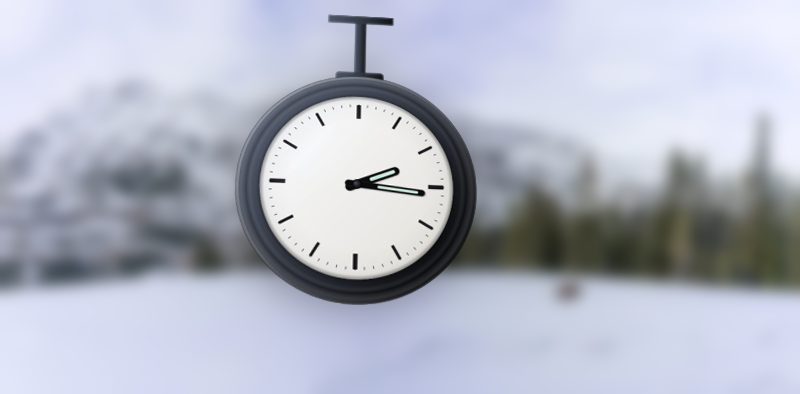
2:16
